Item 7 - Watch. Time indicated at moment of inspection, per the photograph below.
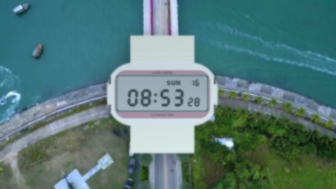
8:53
